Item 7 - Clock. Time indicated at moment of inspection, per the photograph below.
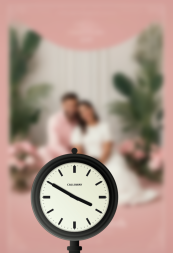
3:50
